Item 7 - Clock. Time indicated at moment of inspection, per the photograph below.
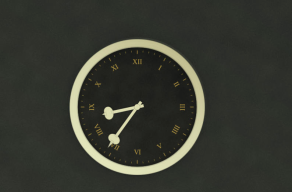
8:36
